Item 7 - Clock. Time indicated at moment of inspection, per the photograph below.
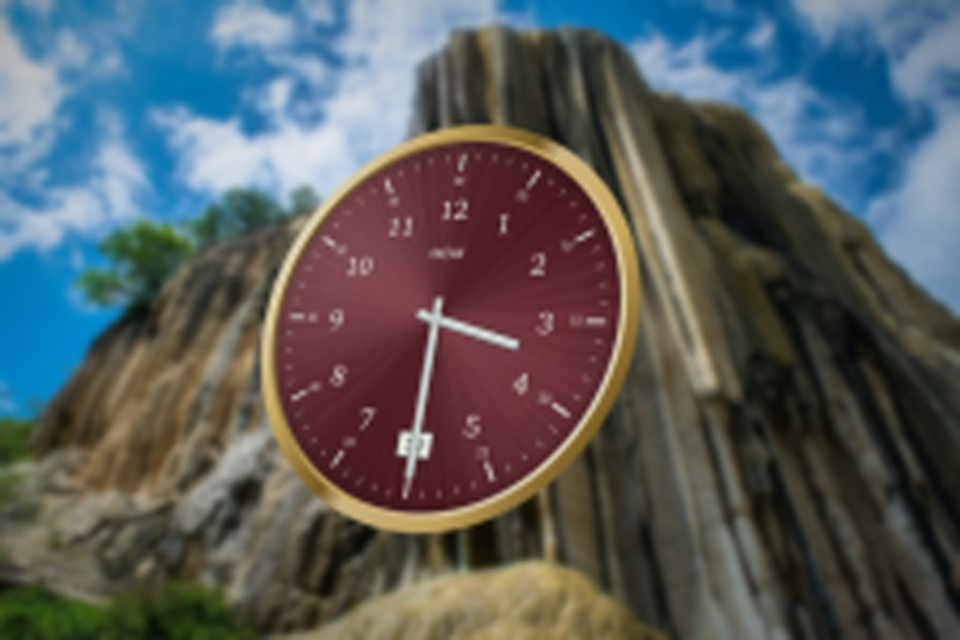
3:30
